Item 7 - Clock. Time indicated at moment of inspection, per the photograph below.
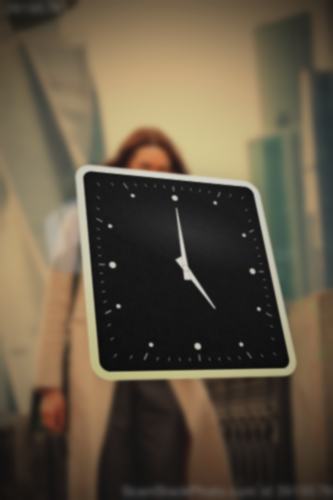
5:00
